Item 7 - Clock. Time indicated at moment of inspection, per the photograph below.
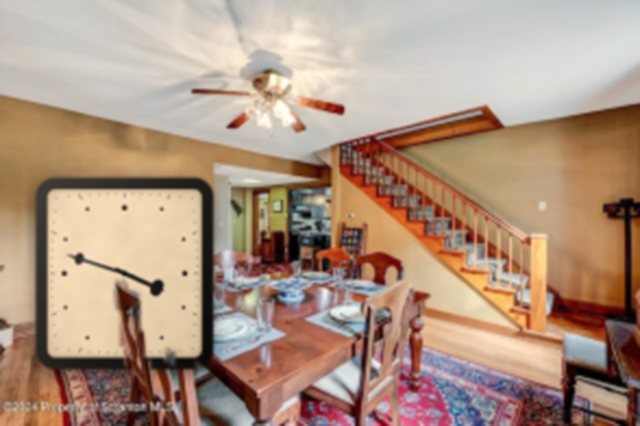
3:48
